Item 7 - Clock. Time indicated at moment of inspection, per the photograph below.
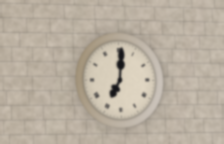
7:01
